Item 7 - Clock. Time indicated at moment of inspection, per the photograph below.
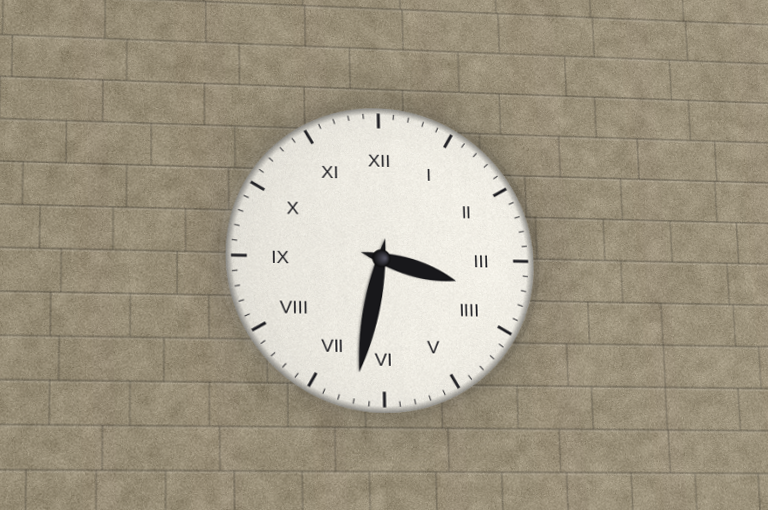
3:32
